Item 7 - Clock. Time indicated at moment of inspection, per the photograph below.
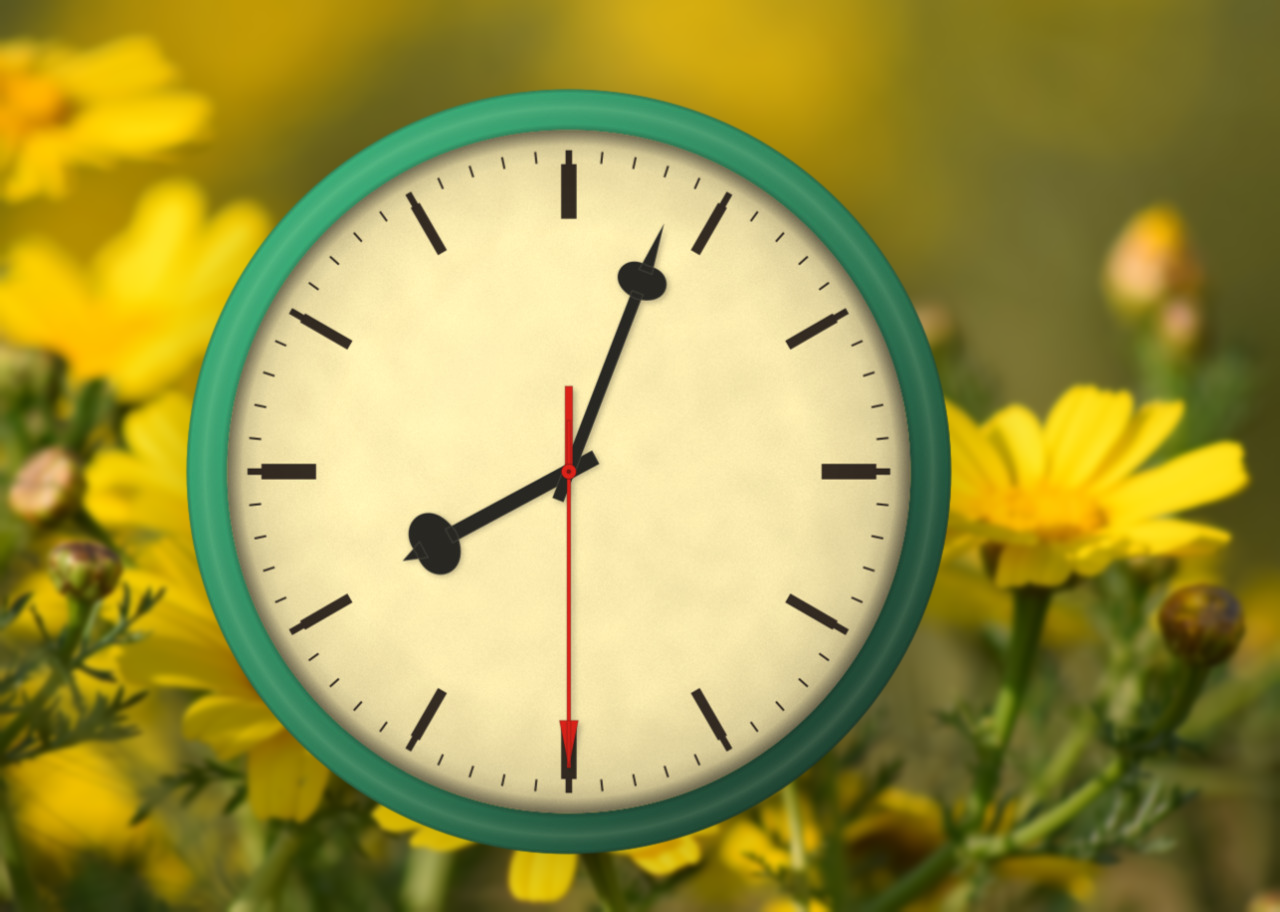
8:03:30
